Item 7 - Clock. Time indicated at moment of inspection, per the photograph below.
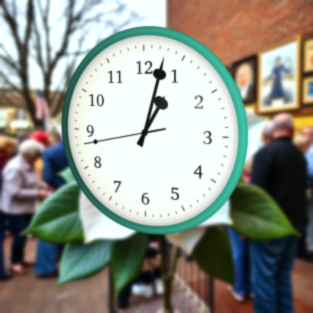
1:02:43
